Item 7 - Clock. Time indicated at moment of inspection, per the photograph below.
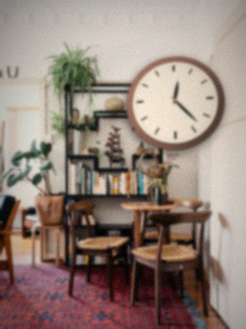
12:23
